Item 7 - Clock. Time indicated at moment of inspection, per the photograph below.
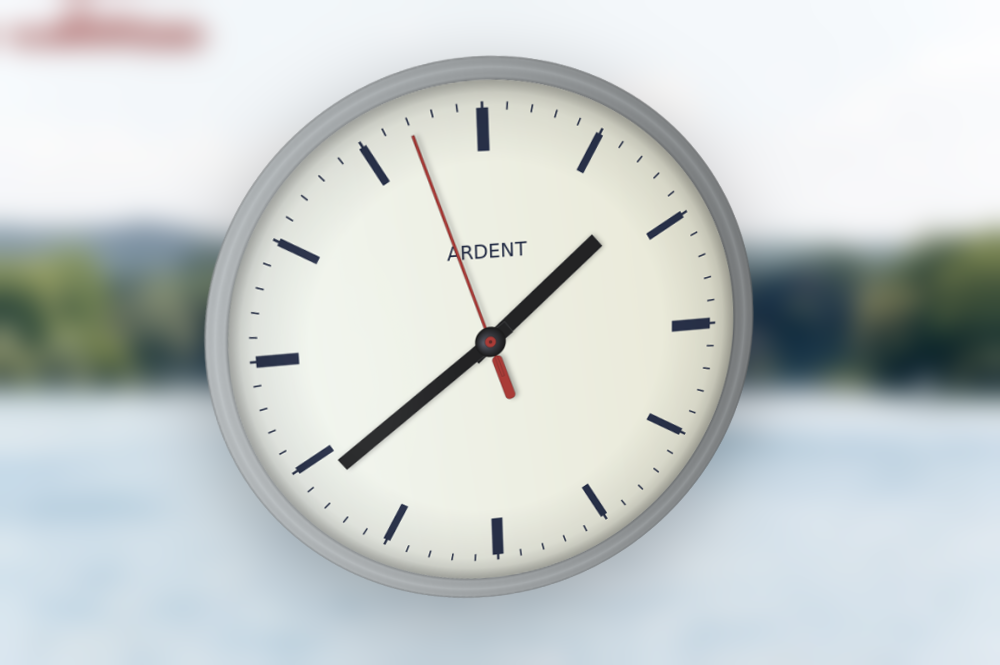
1:38:57
